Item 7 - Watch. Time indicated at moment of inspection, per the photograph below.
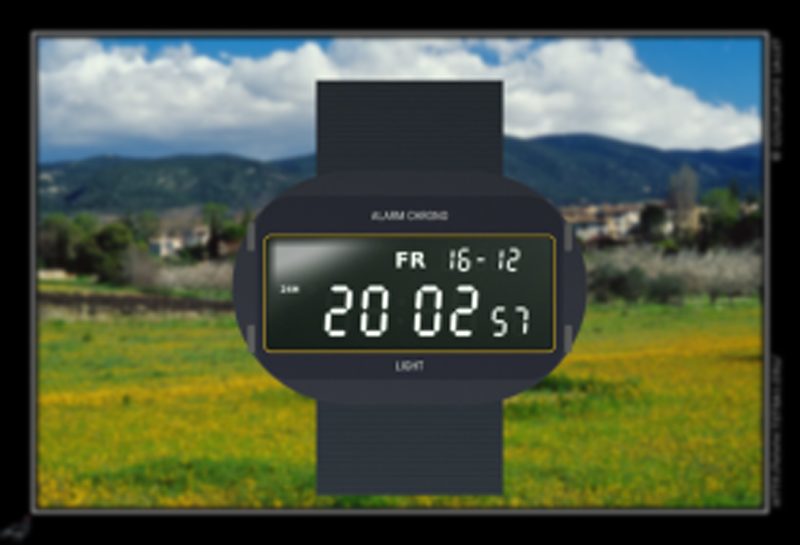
20:02:57
